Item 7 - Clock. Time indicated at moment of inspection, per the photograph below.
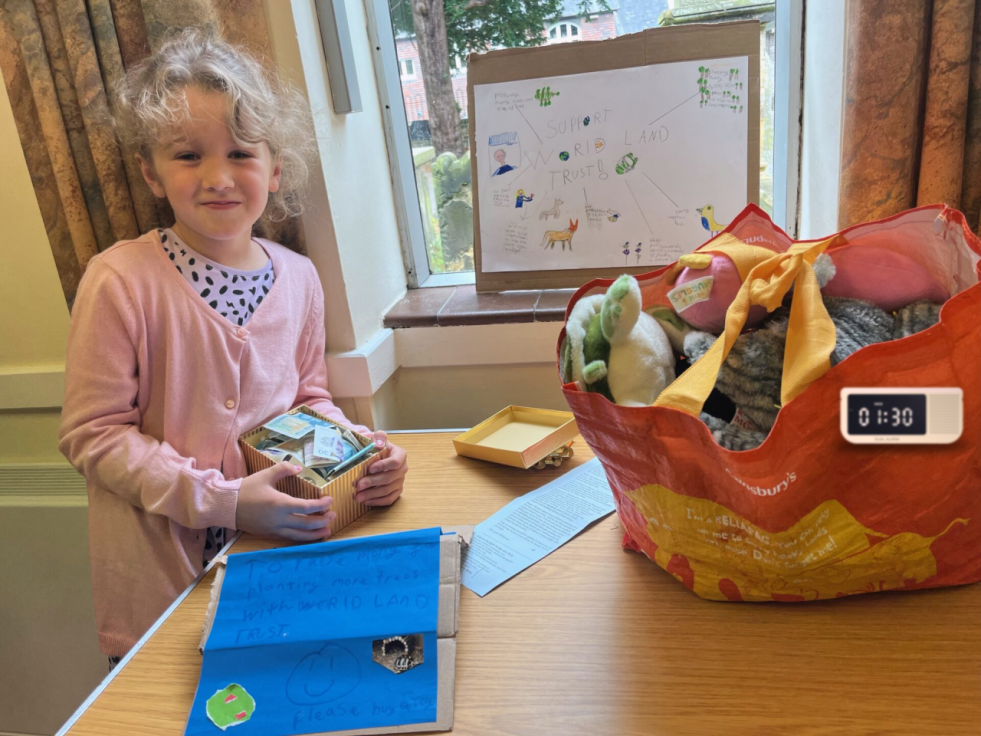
1:30
